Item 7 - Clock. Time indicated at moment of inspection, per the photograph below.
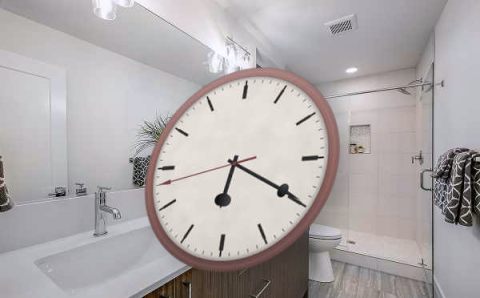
6:19:43
